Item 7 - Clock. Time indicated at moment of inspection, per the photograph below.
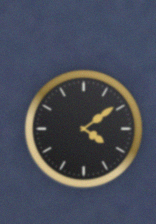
4:09
